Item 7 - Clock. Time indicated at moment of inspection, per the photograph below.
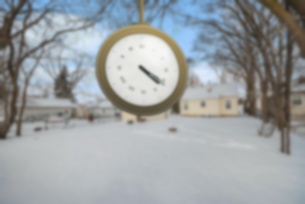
4:21
